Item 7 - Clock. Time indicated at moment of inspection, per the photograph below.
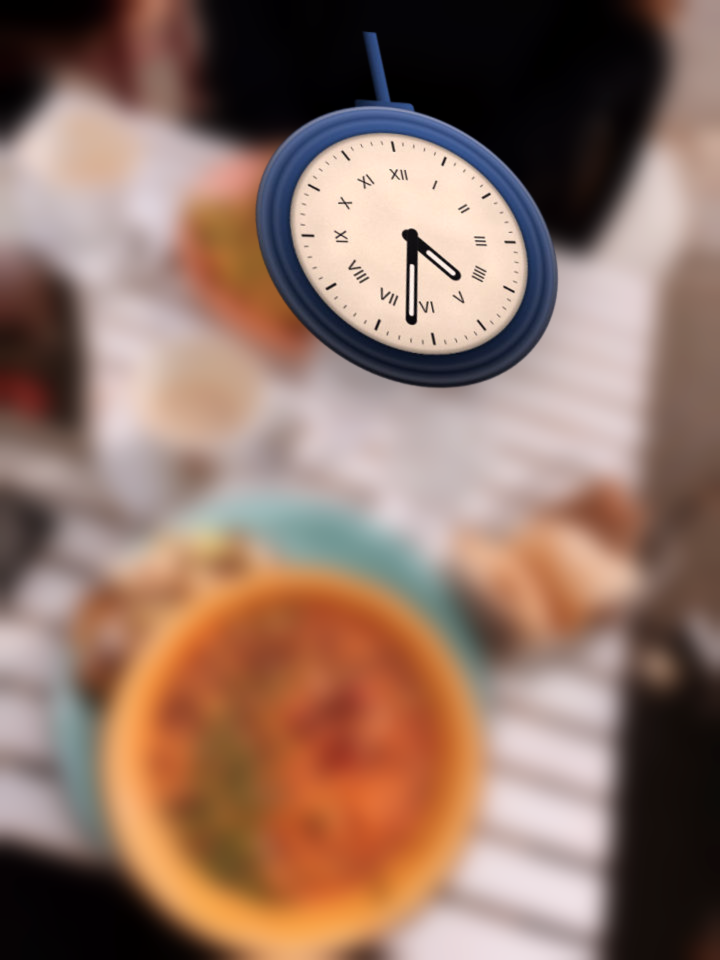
4:32
